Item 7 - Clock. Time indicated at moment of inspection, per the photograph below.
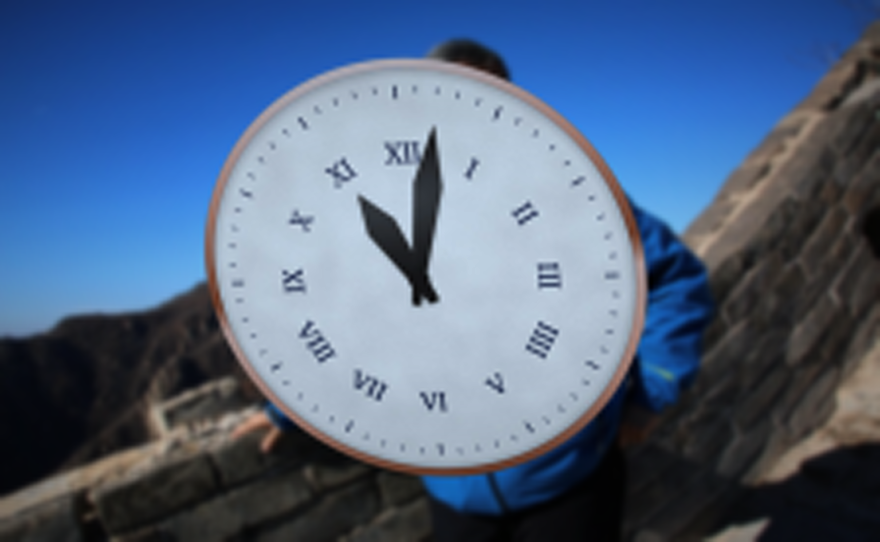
11:02
